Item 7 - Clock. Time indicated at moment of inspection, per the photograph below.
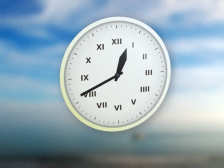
12:41
